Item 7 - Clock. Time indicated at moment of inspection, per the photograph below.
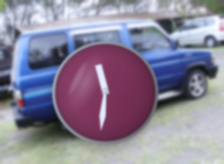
11:31
